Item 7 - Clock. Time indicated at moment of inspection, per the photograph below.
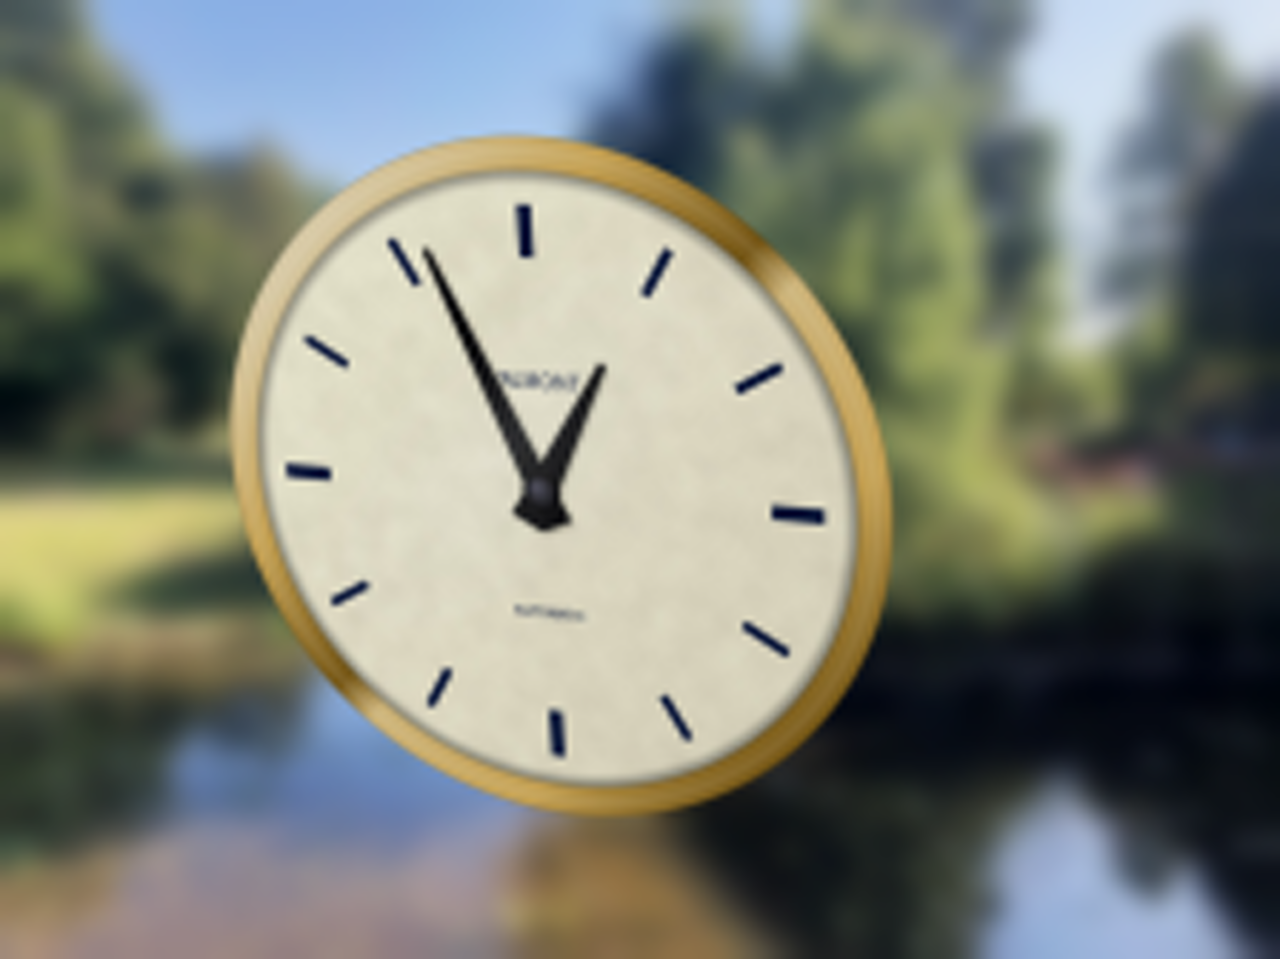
12:56
